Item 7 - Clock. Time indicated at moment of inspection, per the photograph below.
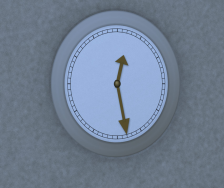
12:28
